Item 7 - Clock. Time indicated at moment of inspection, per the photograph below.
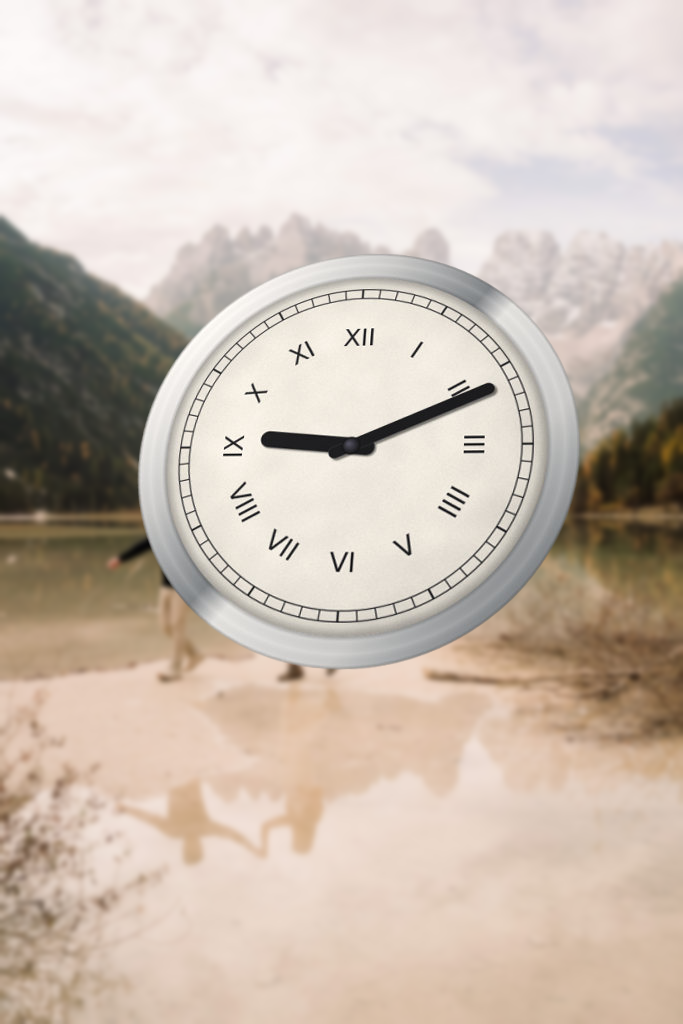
9:11
